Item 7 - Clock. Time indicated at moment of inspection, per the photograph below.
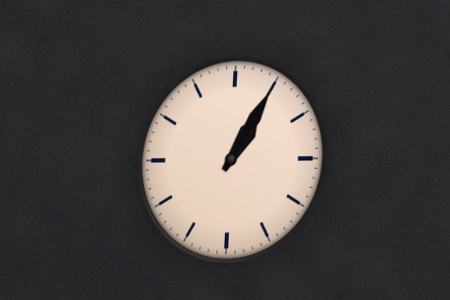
1:05
